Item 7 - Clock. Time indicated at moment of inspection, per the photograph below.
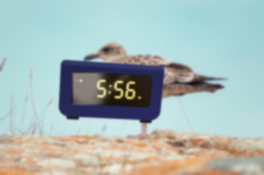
5:56
